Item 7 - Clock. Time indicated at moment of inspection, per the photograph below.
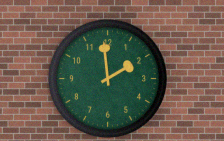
1:59
